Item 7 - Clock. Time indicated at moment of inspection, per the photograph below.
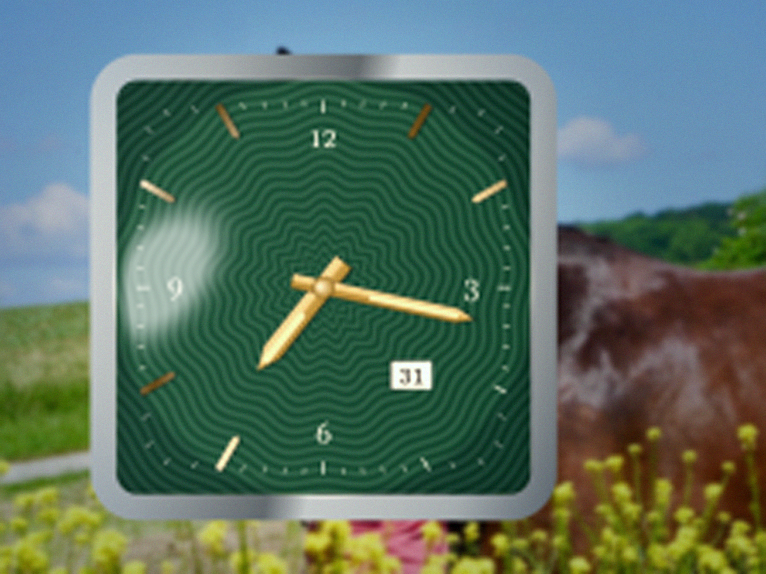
7:17
